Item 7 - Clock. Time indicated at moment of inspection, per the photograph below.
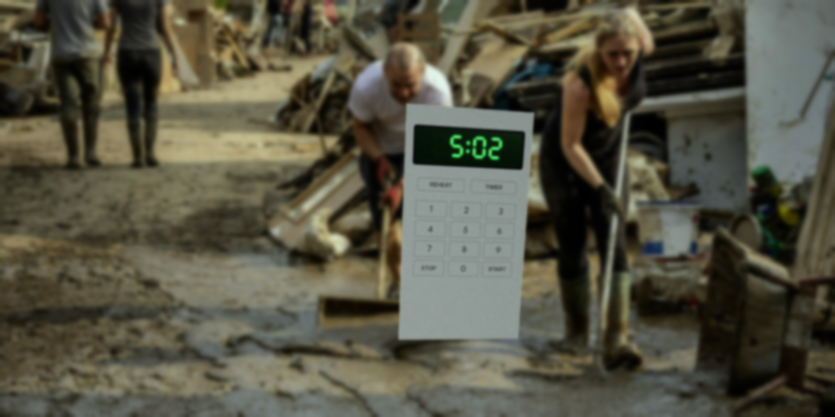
5:02
